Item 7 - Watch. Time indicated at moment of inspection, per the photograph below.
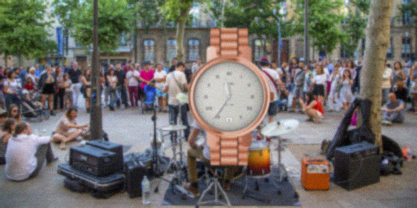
11:36
